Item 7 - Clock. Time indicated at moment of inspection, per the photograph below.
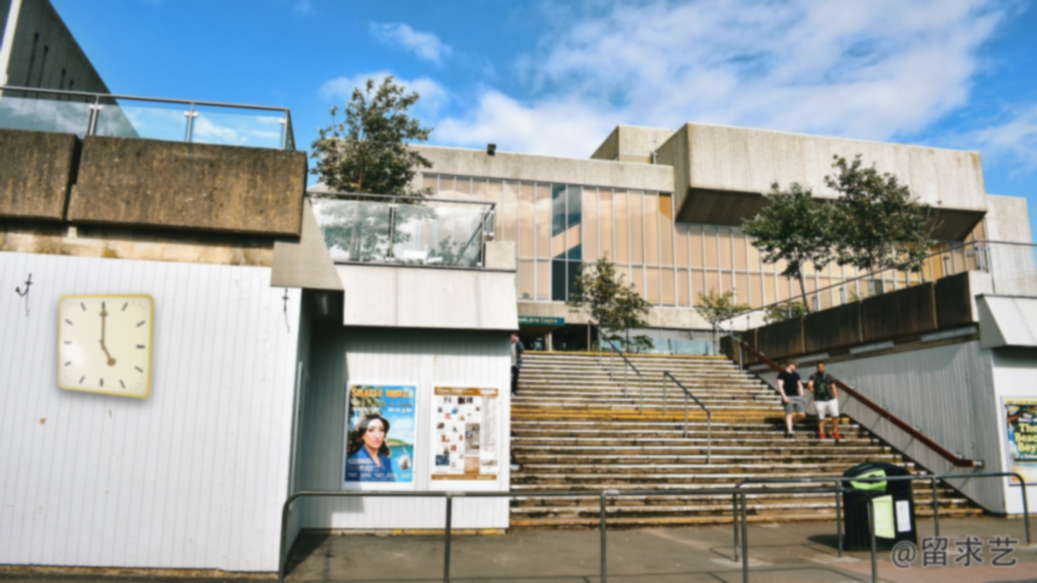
5:00
